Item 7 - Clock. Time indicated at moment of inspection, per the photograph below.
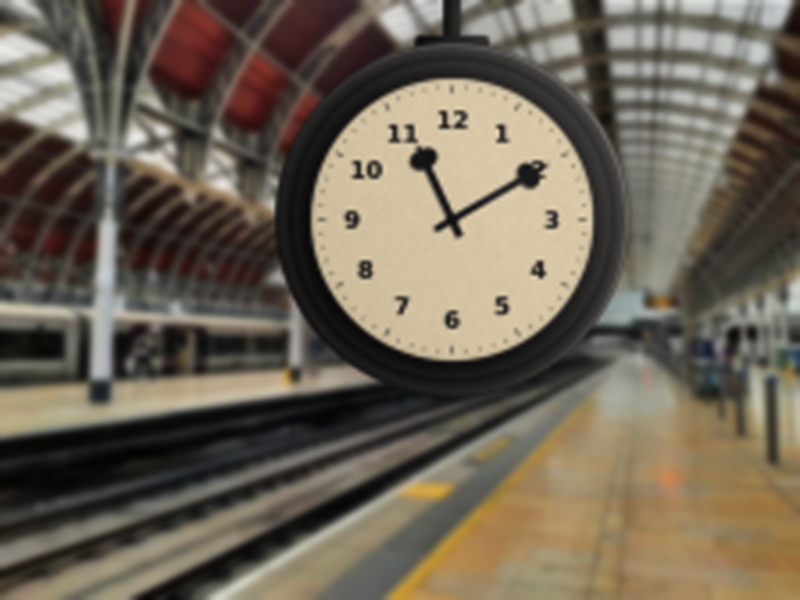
11:10
